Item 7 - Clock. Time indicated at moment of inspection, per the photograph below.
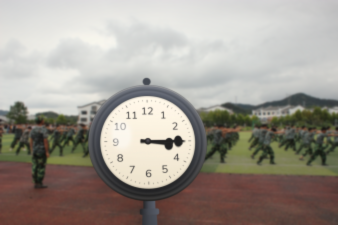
3:15
